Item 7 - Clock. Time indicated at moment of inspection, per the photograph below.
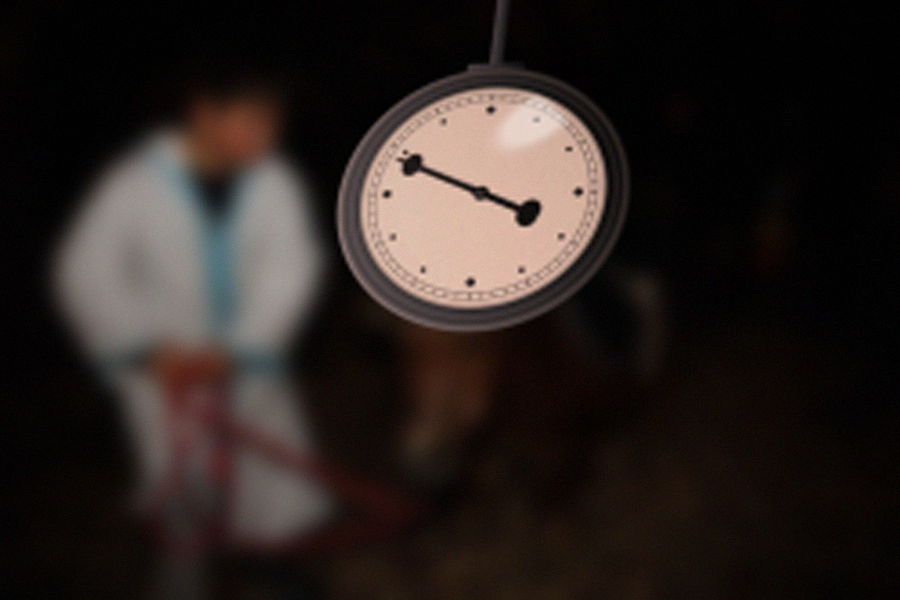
3:49
